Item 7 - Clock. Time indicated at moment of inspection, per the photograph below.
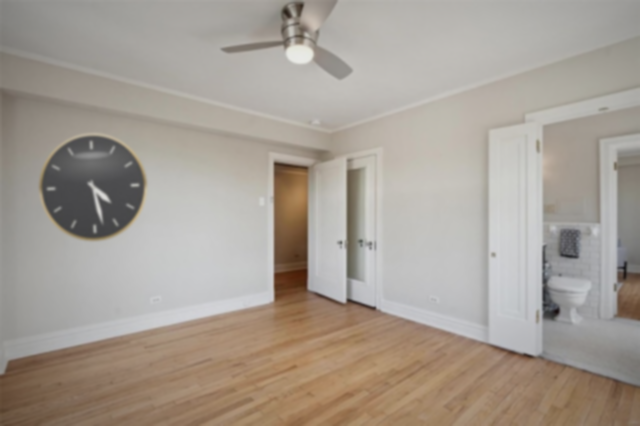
4:28
